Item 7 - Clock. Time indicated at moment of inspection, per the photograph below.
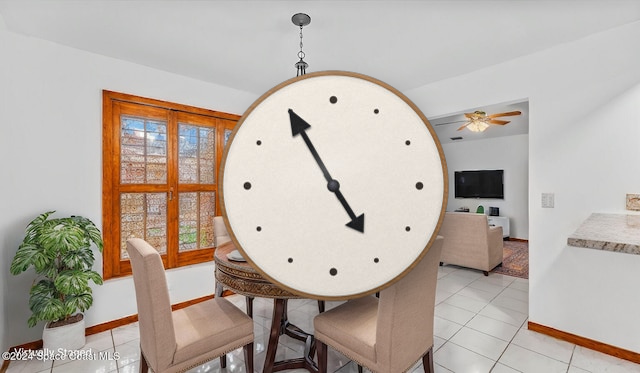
4:55
